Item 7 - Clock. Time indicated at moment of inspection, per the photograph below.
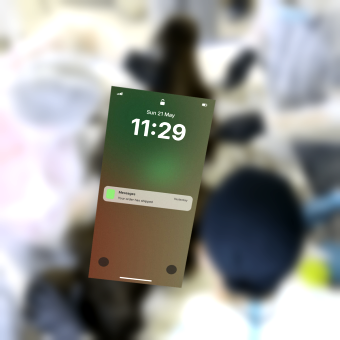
11:29
